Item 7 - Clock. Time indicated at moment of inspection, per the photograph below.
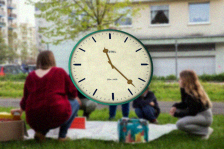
11:23
